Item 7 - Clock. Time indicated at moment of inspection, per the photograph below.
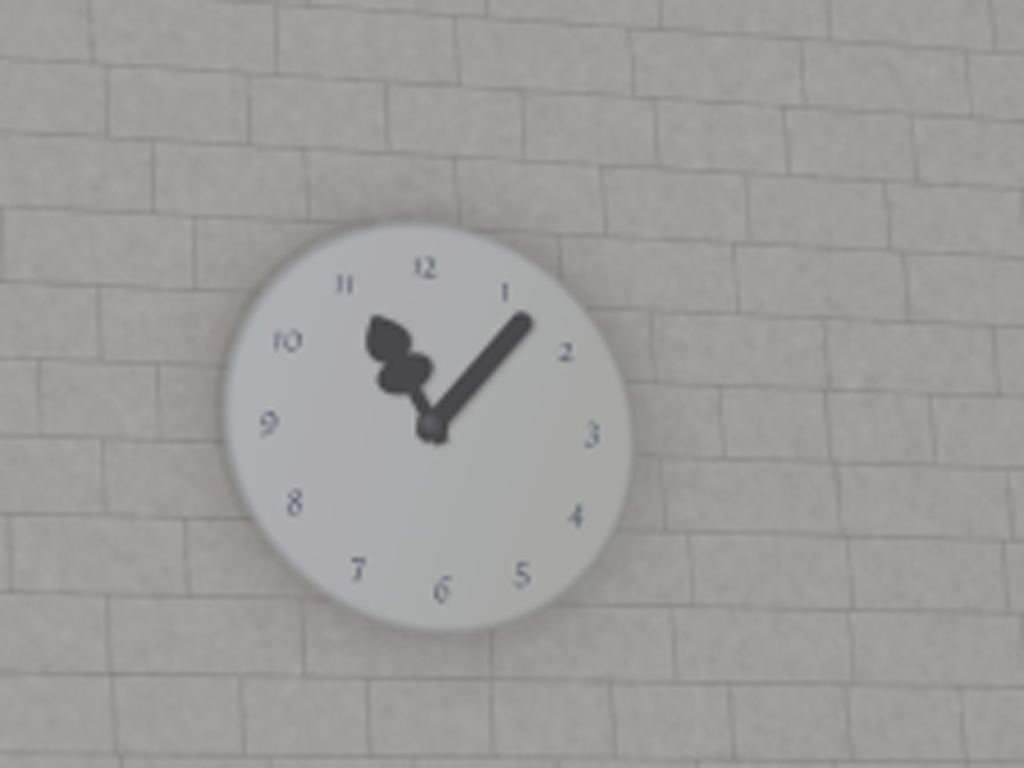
11:07
